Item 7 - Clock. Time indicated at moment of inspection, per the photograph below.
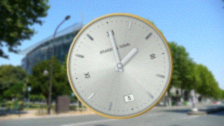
2:00
